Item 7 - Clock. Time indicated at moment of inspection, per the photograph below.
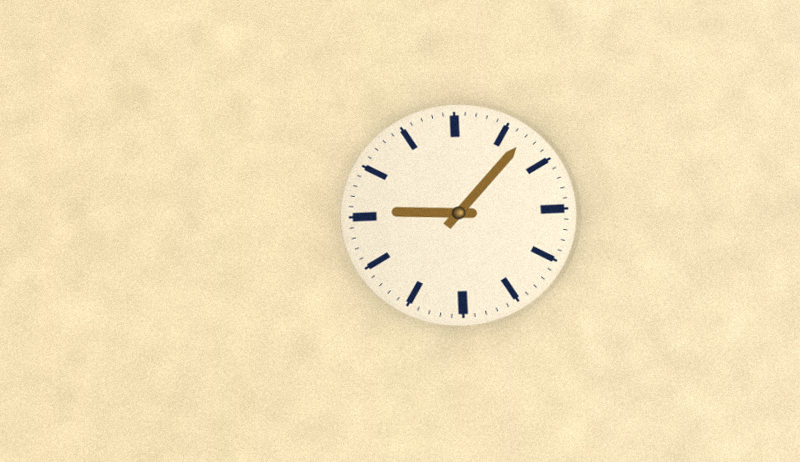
9:07
